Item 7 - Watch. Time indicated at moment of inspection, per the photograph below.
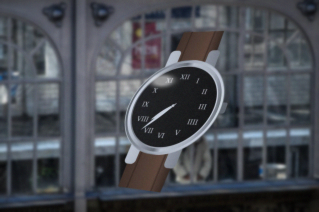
7:37
